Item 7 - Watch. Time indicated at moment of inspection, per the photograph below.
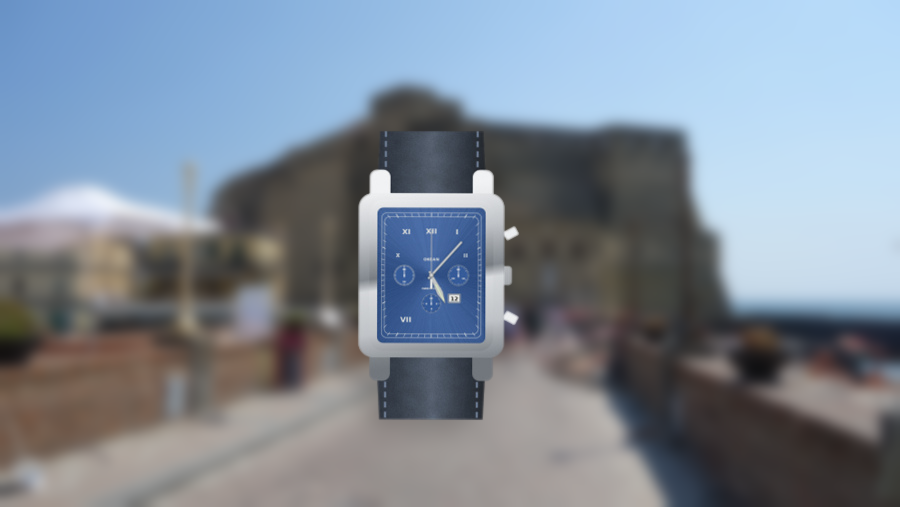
5:07
